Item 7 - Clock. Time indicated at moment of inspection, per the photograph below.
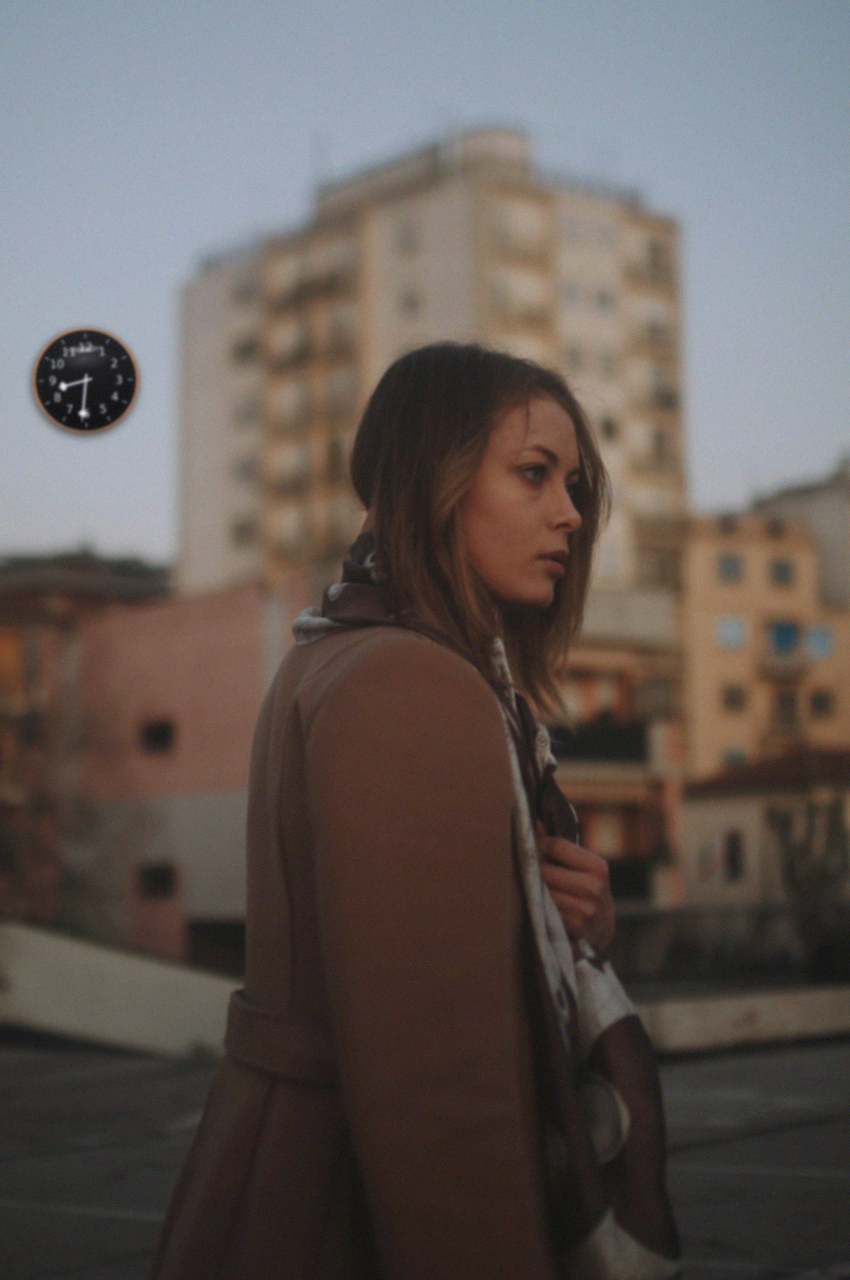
8:31
